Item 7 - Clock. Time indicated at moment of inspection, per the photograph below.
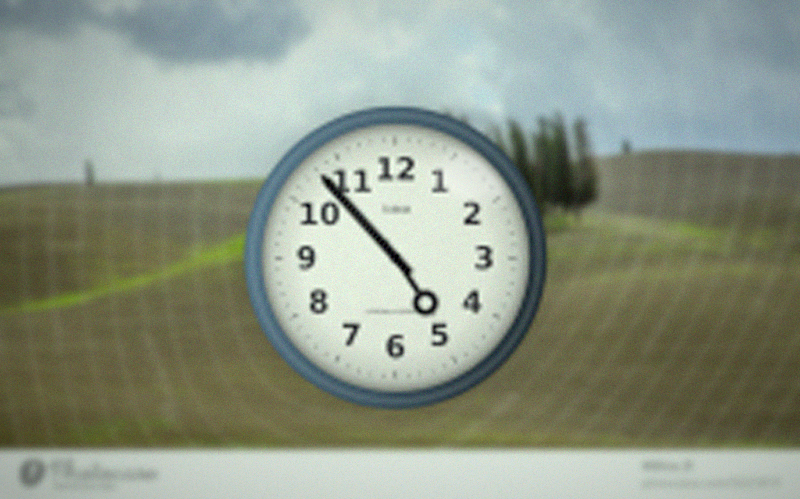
4:53
